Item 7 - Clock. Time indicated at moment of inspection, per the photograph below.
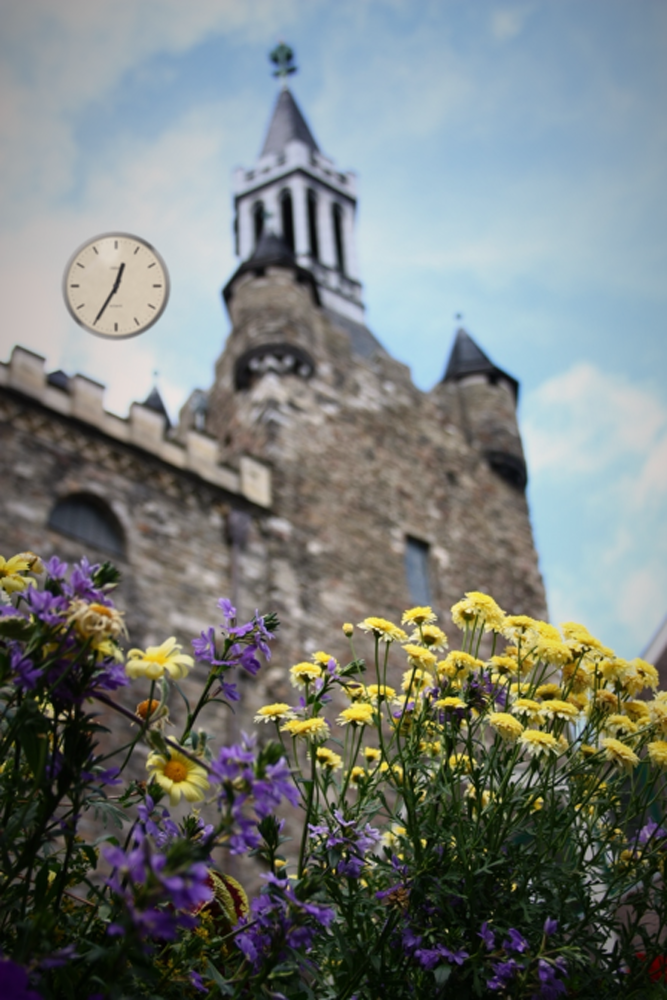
12:35
